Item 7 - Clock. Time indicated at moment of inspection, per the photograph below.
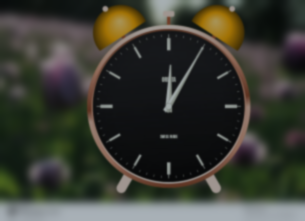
12:05
